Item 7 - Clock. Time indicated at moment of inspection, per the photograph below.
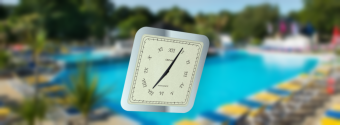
7:04
